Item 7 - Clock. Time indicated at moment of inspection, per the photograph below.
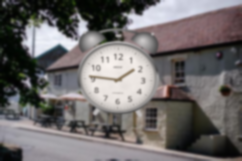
1:46
